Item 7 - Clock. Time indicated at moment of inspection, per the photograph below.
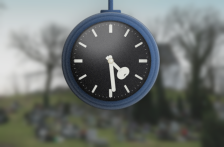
4:29
